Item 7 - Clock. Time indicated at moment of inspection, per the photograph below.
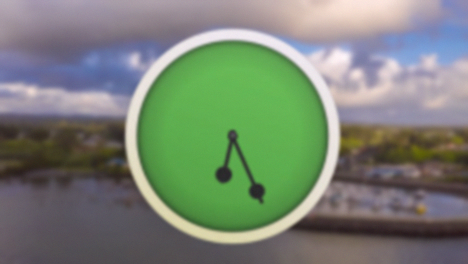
6:26
